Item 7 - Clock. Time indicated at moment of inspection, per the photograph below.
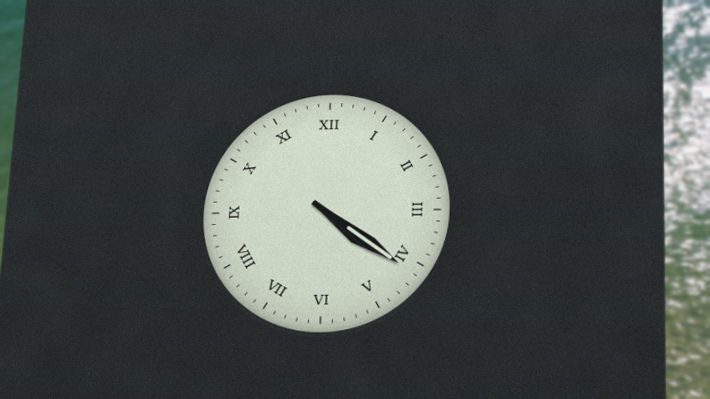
4:21
